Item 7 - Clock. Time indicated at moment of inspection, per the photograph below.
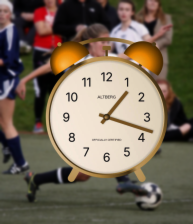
1:18
